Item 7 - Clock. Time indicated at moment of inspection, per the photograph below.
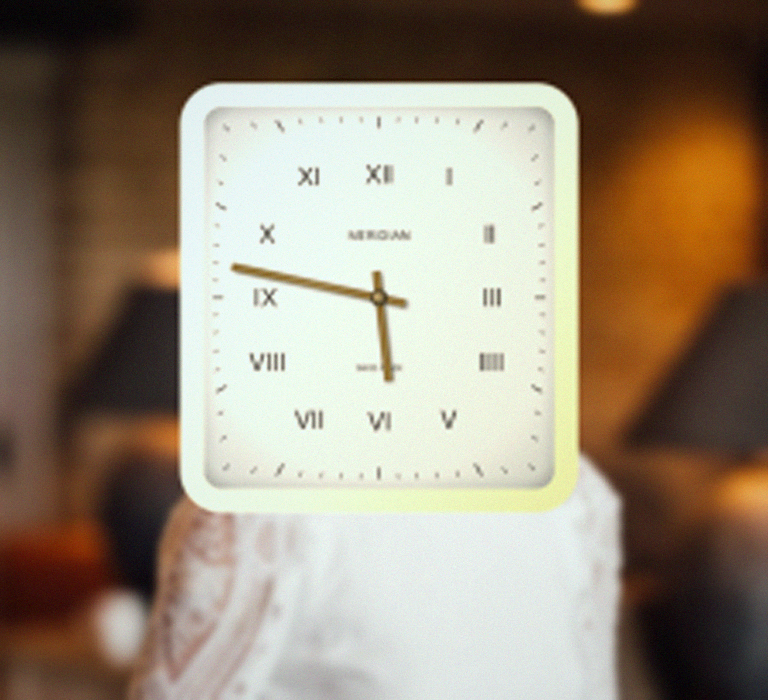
5:47
